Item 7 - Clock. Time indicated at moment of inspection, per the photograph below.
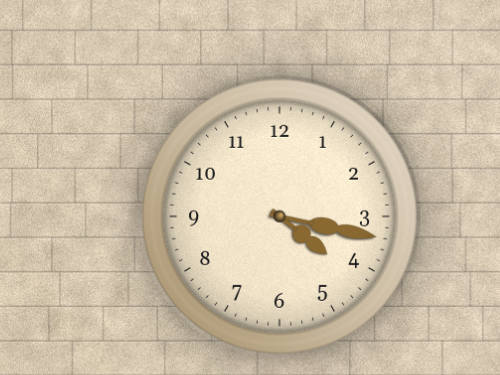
4:17
